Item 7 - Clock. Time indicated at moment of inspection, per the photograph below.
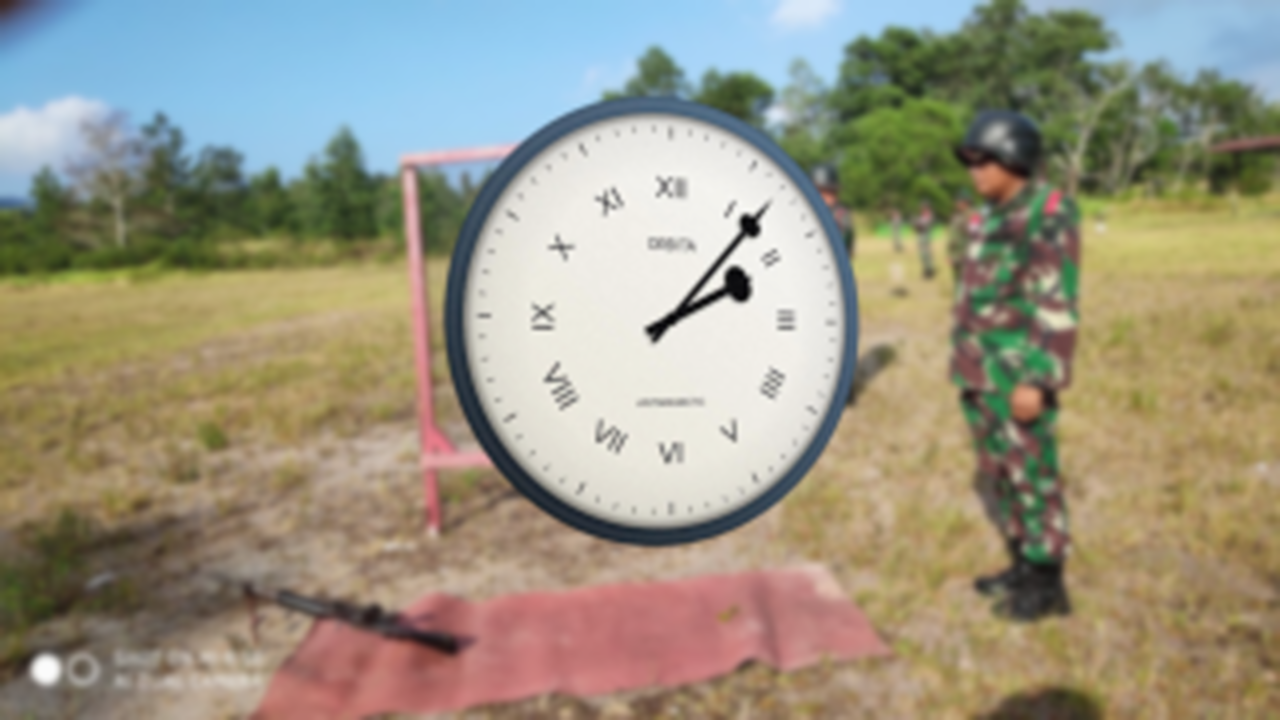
2:07
